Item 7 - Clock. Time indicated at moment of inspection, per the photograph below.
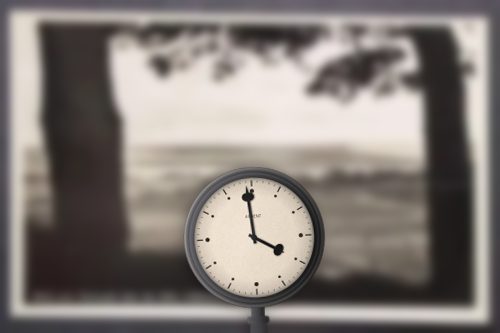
3:59
